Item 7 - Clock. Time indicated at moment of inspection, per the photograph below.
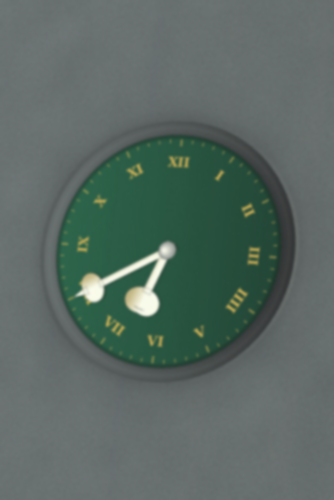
6:40
